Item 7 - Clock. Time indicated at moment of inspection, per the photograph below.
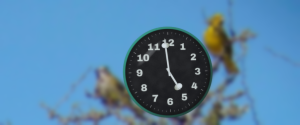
4:59
